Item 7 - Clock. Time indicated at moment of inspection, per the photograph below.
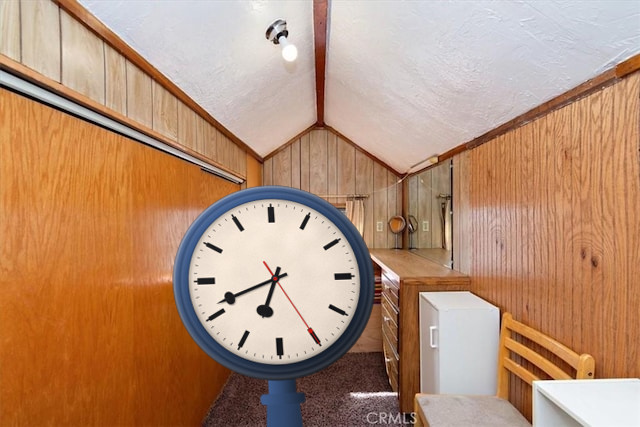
6:41:25
